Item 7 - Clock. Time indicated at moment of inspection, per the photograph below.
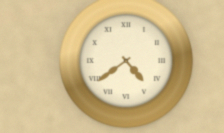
4:39
